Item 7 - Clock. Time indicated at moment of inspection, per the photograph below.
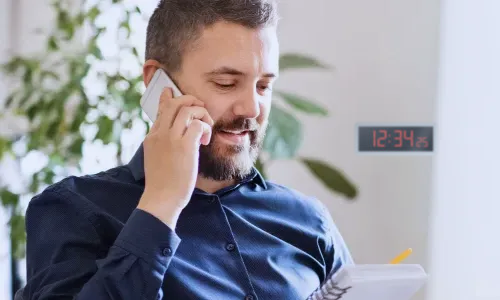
12:34
